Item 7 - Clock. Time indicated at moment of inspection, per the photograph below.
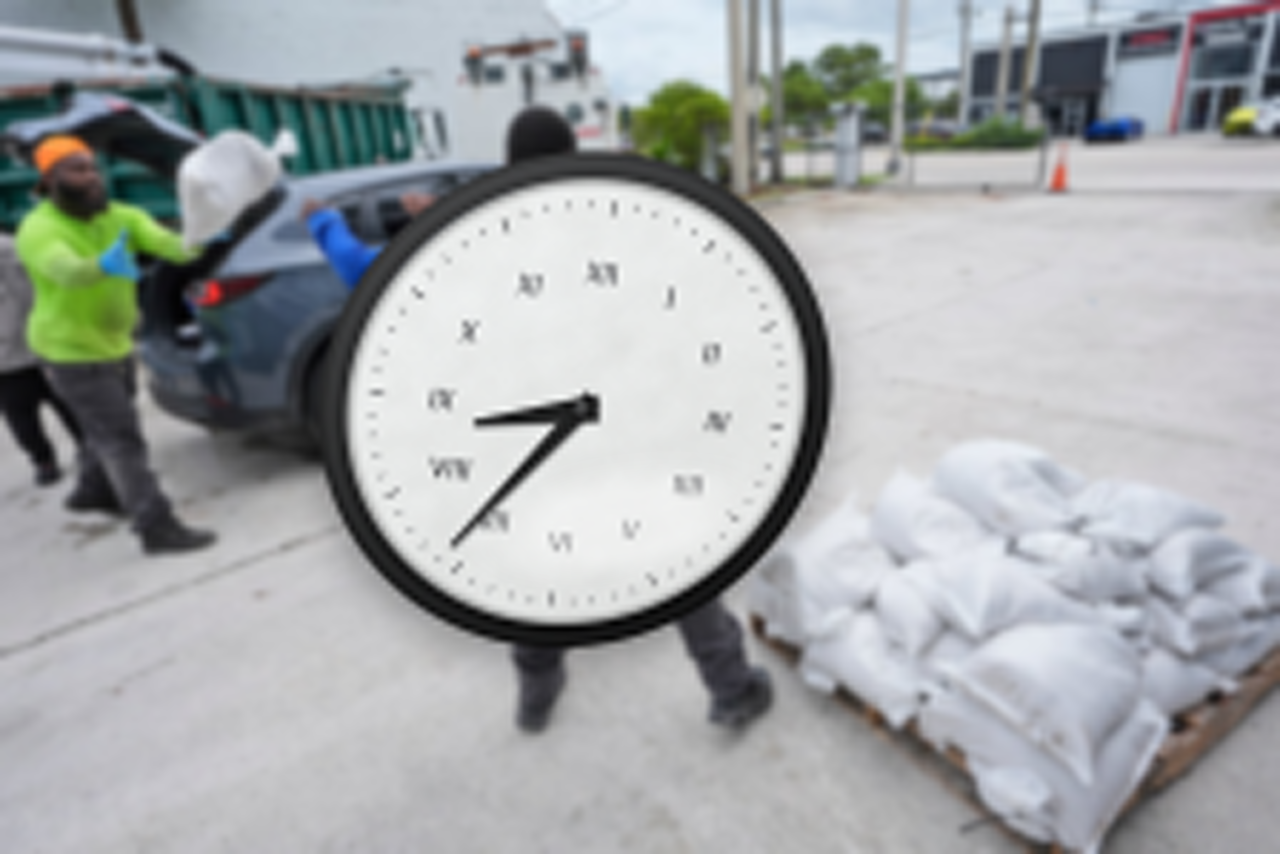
8:36
